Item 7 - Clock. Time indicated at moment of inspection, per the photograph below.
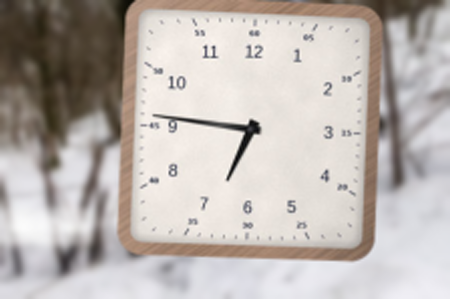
6:46
